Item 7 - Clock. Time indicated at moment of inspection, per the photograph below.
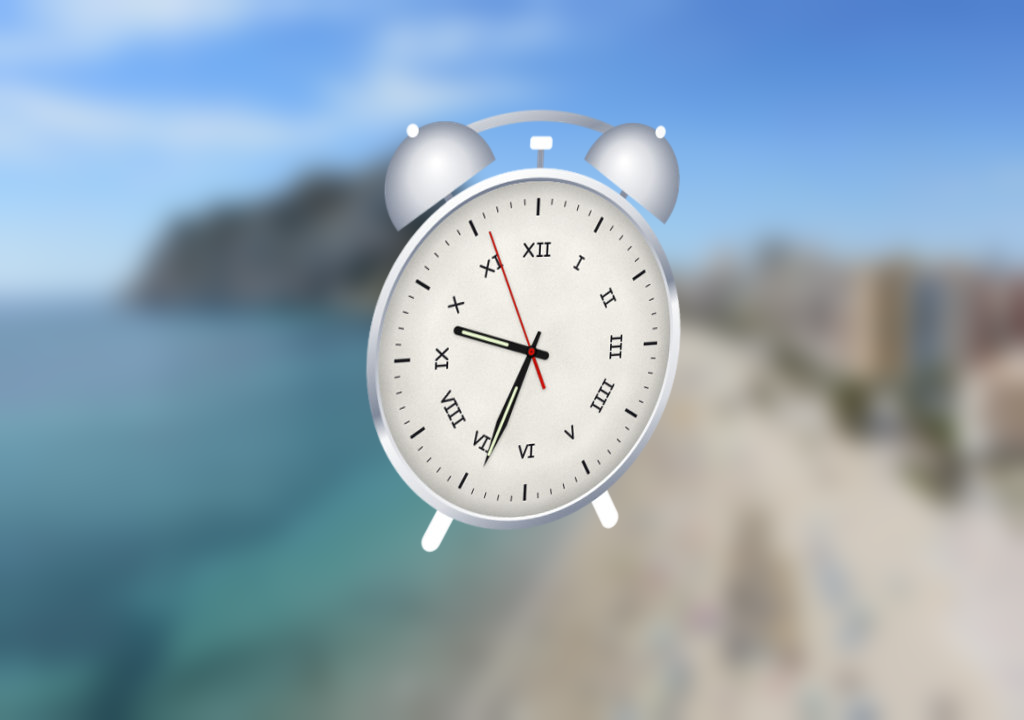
9:33:56
